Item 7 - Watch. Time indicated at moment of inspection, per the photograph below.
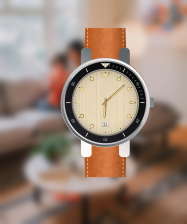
6:08
